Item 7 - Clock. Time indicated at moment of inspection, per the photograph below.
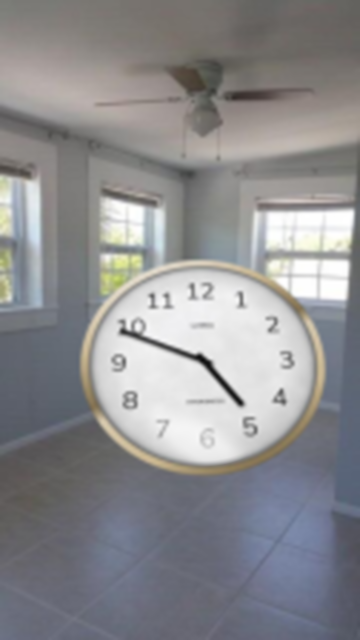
4:49
